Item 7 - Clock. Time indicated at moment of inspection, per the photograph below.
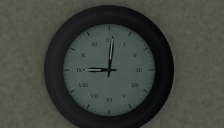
9:01
